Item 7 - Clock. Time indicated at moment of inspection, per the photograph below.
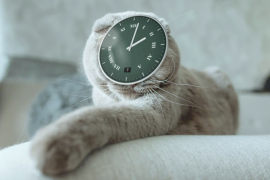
2:02
